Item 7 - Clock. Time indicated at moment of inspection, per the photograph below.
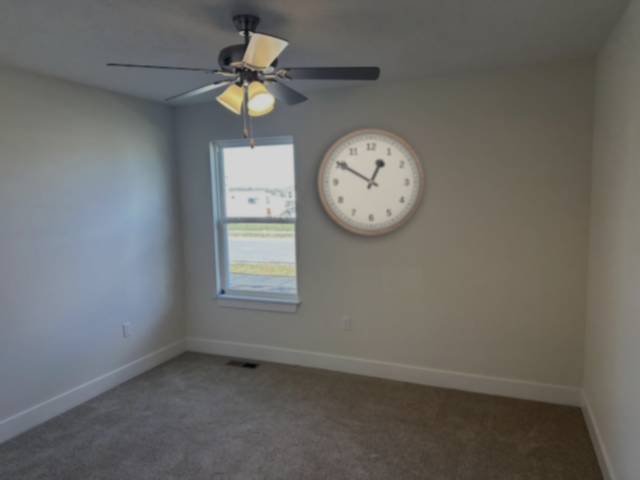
12:50
